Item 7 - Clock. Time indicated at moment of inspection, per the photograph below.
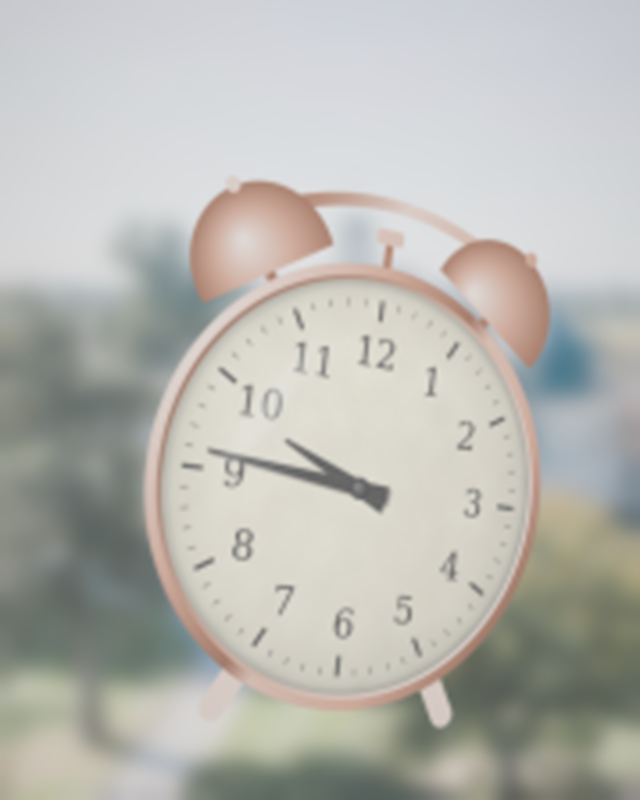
9:46
